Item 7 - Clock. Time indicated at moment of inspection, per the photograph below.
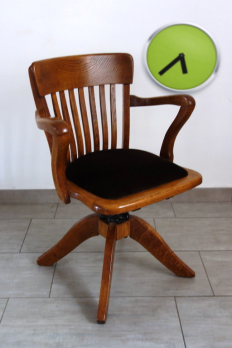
5:38
